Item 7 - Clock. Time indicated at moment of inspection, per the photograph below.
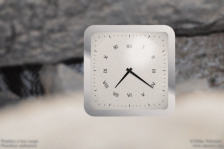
7:21
